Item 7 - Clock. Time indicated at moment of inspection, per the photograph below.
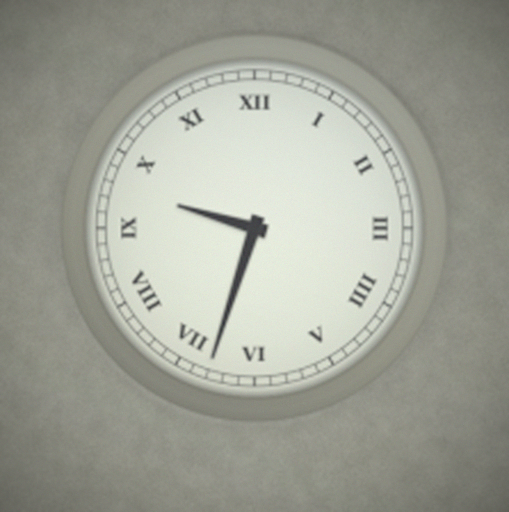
9:33
